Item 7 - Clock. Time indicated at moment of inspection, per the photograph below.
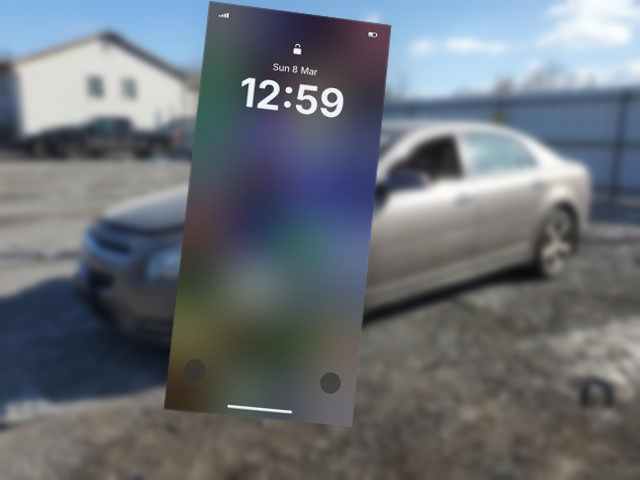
12:59
